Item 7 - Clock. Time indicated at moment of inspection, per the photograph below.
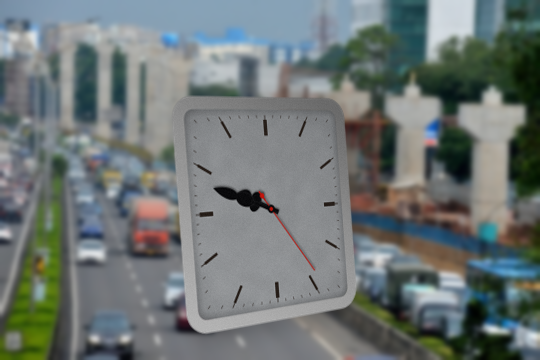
9:48:24
